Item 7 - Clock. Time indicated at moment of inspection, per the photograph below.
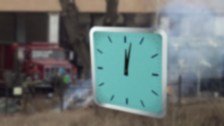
12:02
